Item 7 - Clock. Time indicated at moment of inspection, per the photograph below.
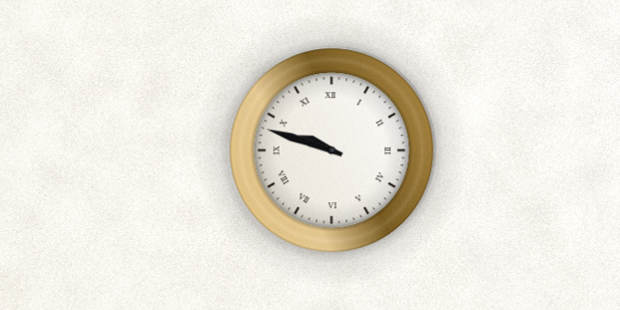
9:48
